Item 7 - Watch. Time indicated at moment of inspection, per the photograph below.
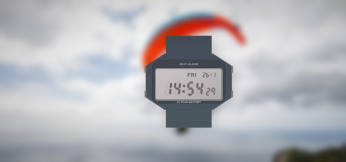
14:54:29
